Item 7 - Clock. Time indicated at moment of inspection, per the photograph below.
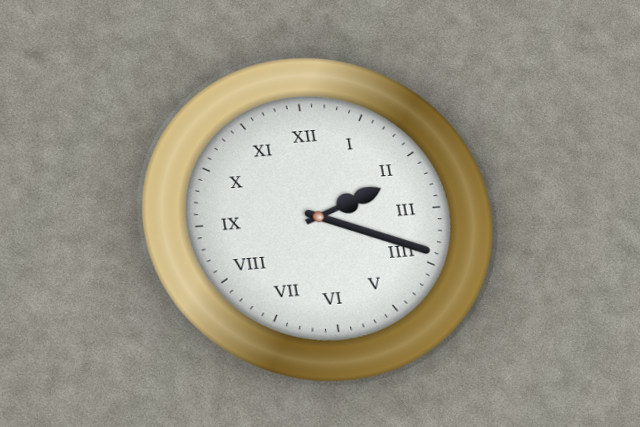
2:19
